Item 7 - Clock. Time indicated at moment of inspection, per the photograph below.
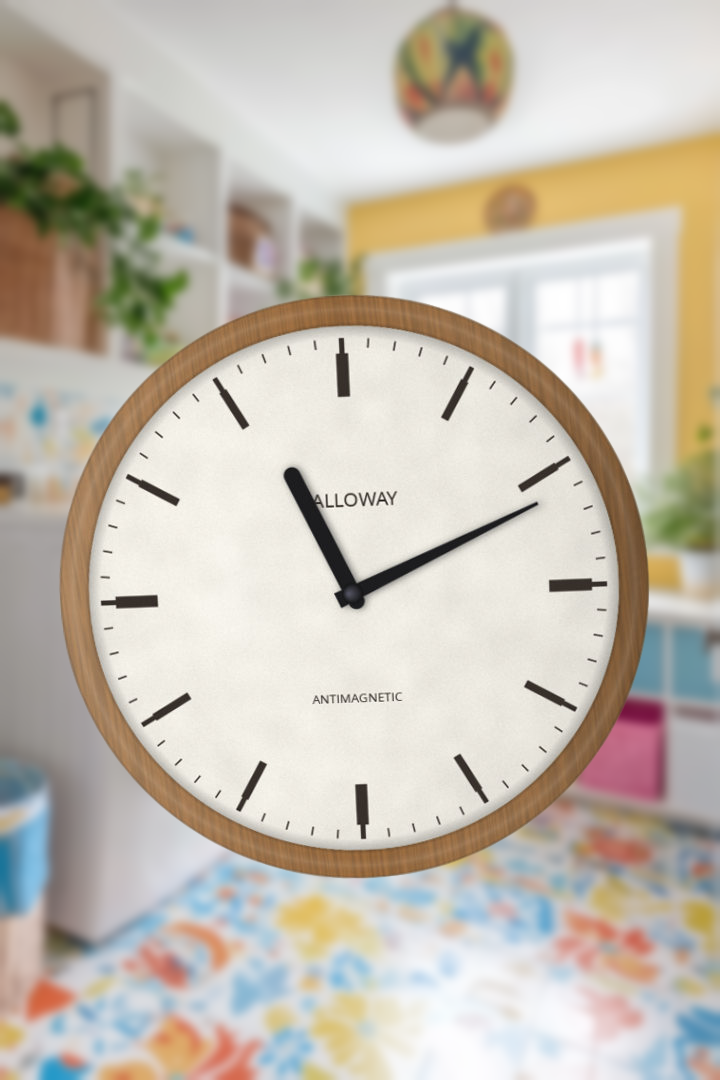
11:11
